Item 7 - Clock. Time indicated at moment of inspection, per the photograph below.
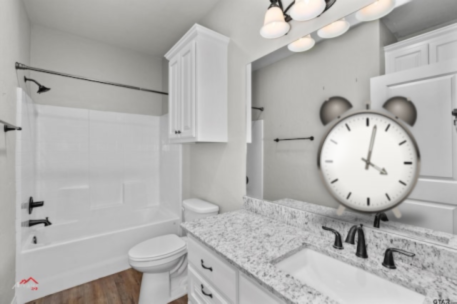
4:02
